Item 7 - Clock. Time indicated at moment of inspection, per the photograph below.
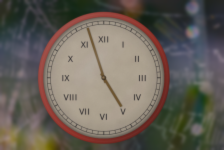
4:57
